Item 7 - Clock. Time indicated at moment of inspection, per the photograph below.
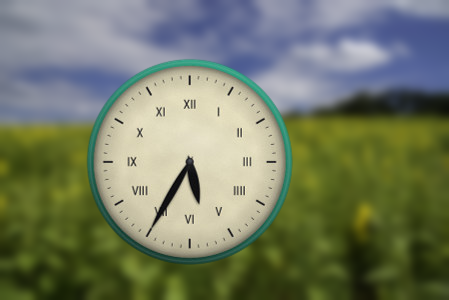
5:35
